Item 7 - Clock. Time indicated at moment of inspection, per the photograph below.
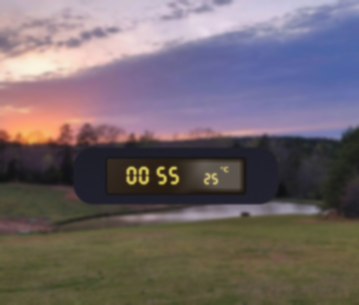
0:55
